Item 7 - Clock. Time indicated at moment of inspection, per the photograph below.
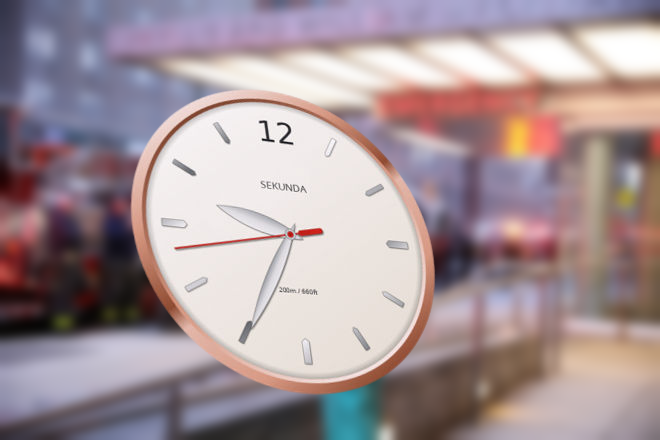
9:34:43
